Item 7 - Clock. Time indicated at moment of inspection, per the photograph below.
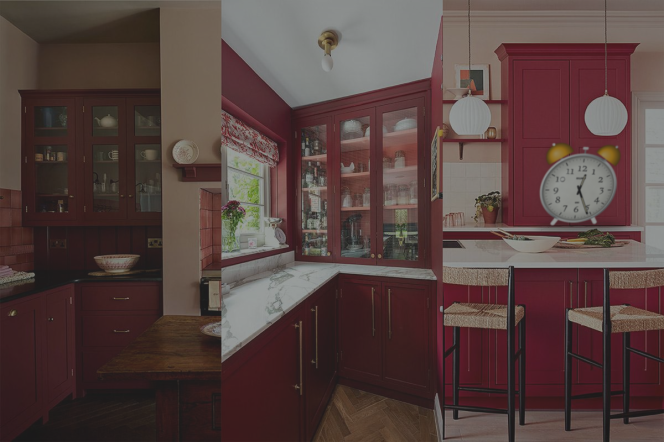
12:26
